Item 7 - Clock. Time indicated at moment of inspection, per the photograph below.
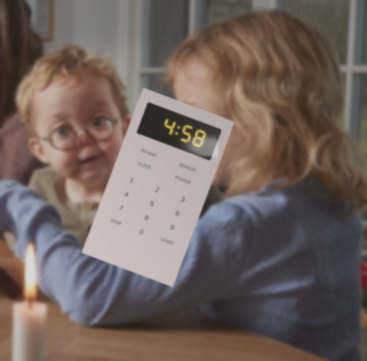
4:58
